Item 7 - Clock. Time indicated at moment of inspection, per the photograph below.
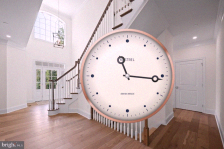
11:16
